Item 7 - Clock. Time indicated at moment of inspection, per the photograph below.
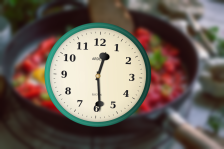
12:29
